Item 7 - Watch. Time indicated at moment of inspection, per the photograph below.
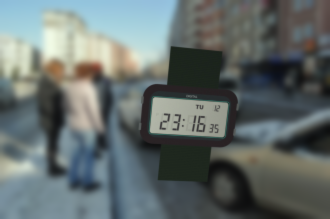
23:16
